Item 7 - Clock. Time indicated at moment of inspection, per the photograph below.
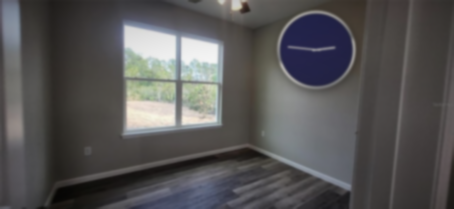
2:46
